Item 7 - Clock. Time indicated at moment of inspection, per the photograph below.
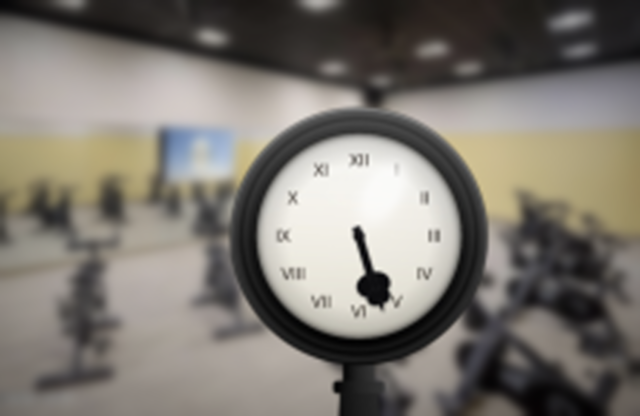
5:27
